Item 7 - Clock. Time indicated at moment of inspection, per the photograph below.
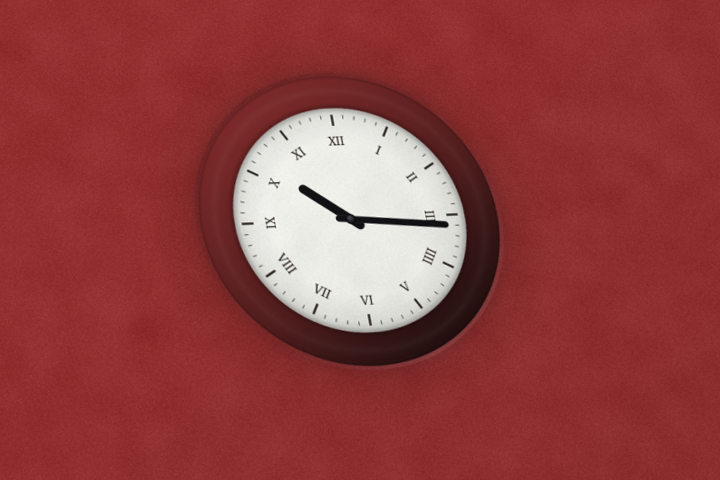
10:16
